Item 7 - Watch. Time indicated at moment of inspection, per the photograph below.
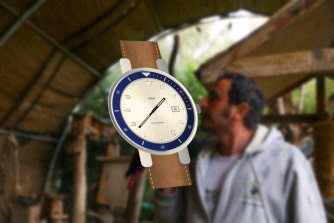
1:38
